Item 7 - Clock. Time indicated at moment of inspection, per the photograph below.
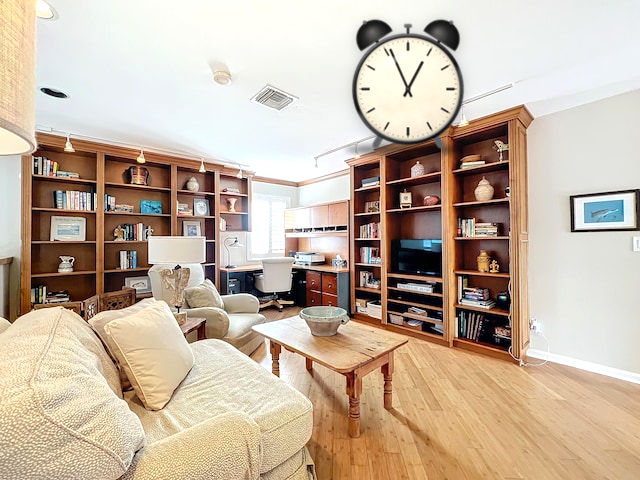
12:56
